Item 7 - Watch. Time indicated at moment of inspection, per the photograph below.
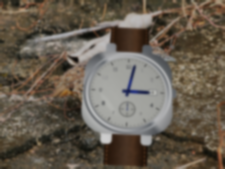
3:02
